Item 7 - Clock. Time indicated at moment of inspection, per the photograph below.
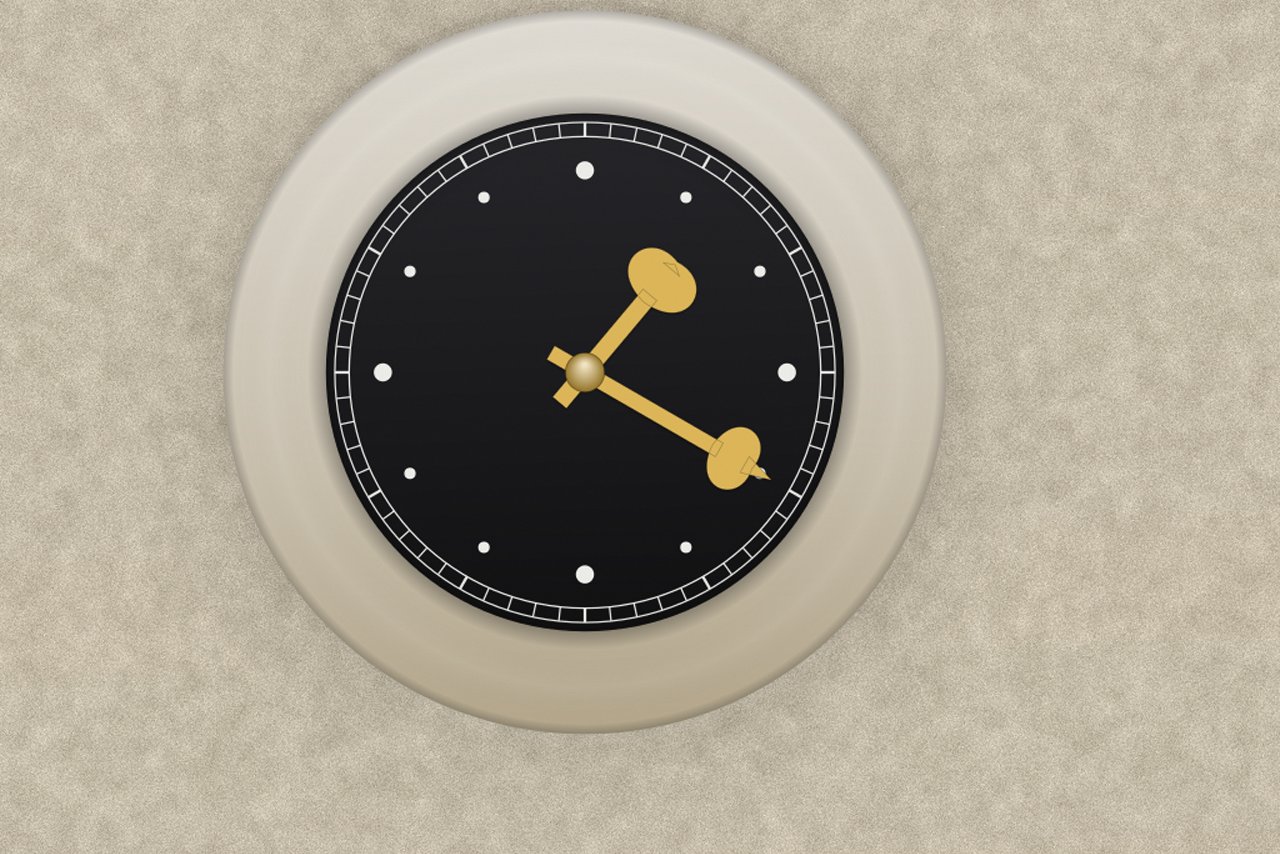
1:20
